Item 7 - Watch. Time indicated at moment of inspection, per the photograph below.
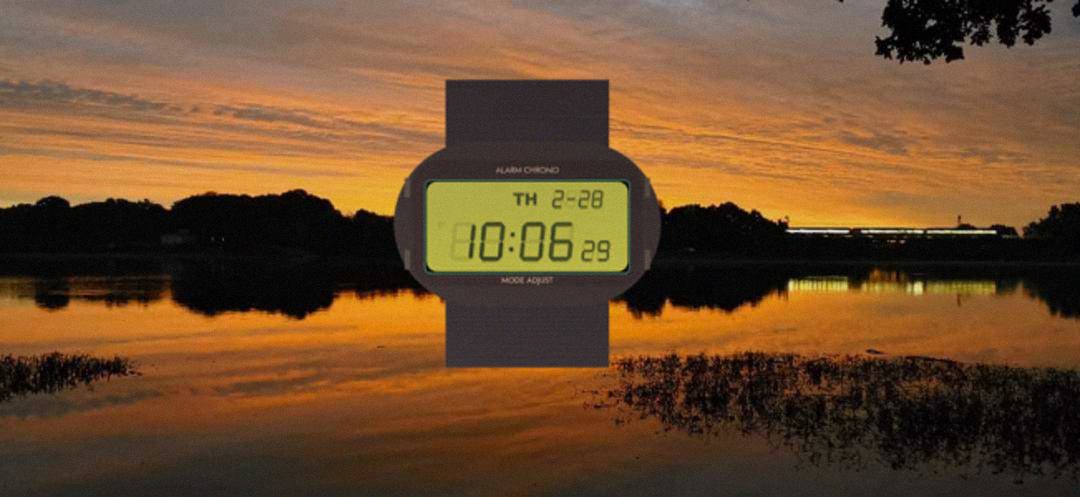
10:06:29
